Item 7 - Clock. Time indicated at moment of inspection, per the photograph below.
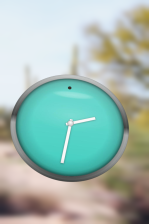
2:32
